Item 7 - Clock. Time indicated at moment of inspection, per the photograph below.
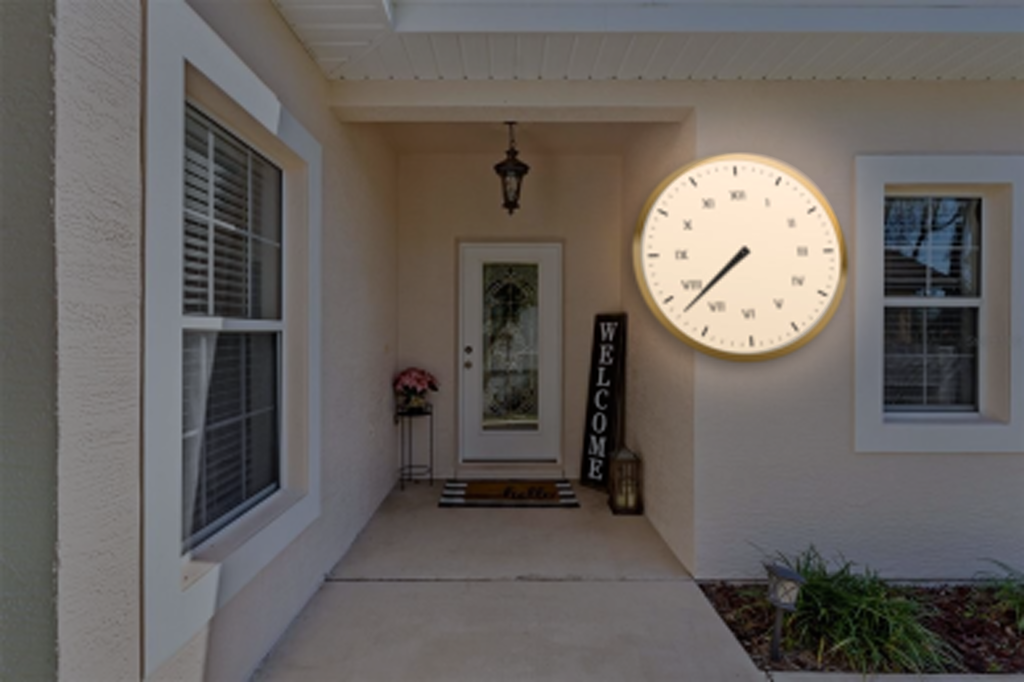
7:38
